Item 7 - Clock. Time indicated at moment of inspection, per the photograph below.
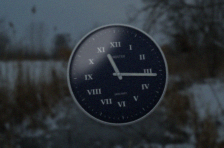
11:16
